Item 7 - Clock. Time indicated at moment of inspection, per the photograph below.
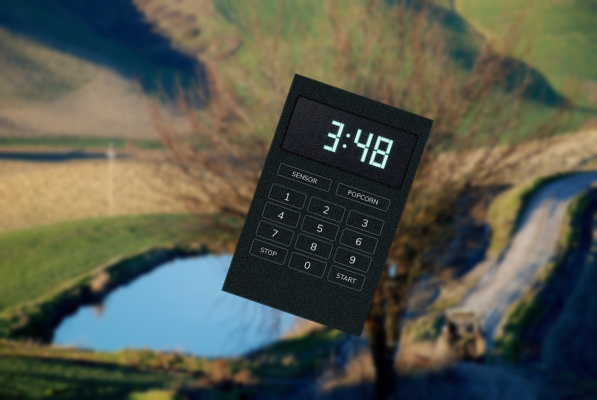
3:48
